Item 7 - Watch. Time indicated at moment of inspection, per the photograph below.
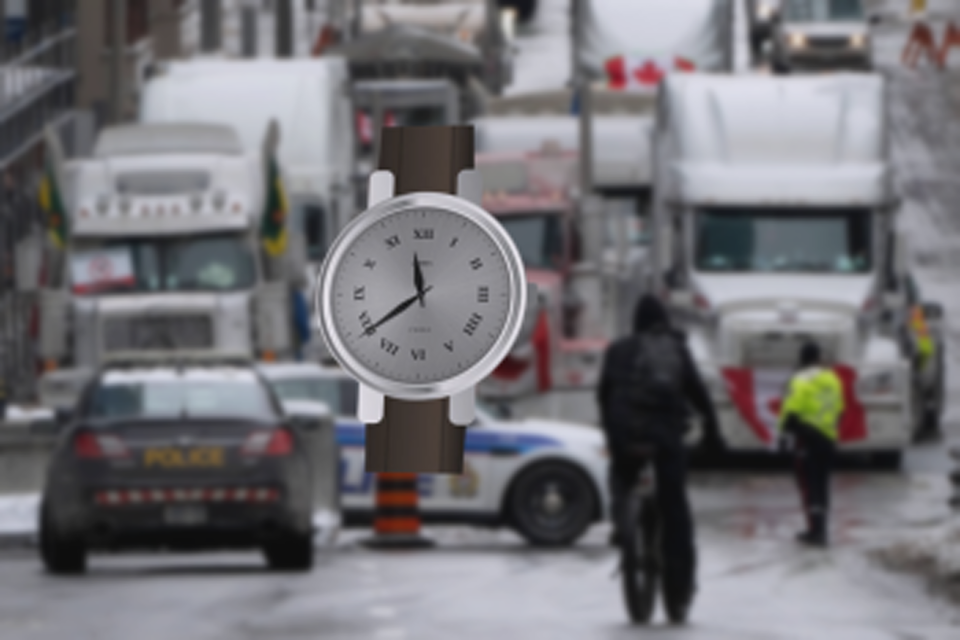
11:39
